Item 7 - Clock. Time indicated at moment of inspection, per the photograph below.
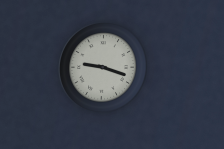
9:18
